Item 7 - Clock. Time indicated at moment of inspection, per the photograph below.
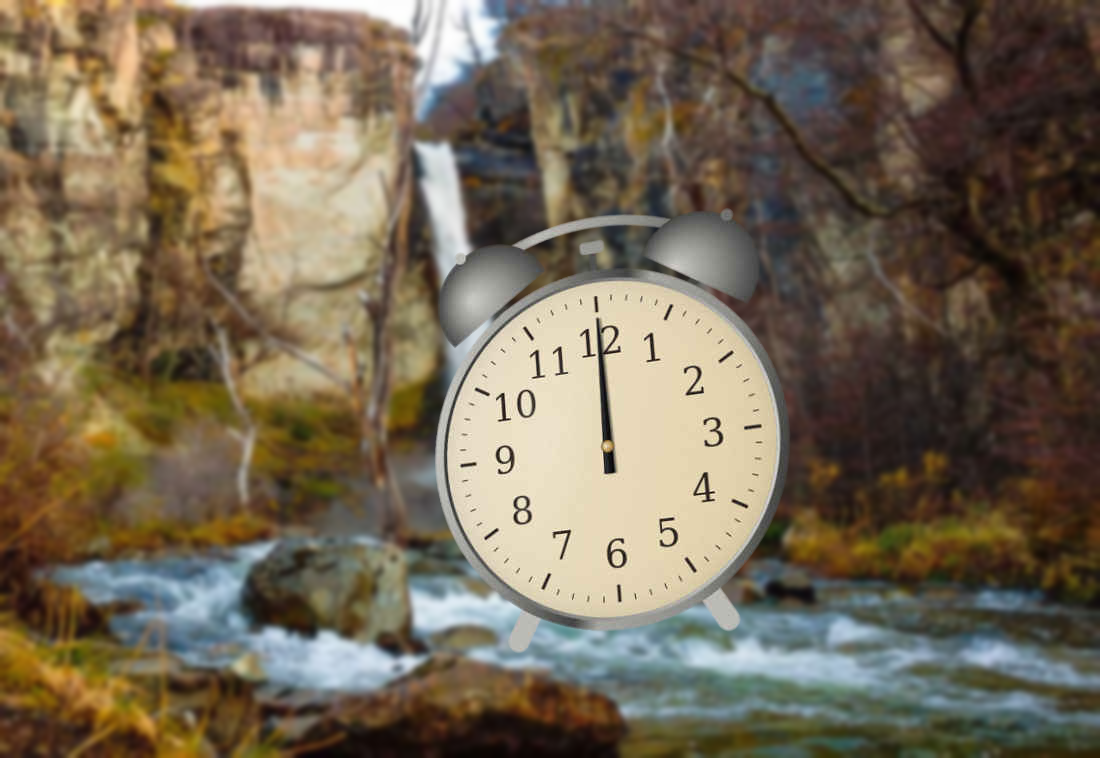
12:00
